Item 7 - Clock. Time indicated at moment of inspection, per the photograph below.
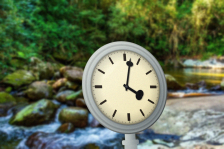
4:02
